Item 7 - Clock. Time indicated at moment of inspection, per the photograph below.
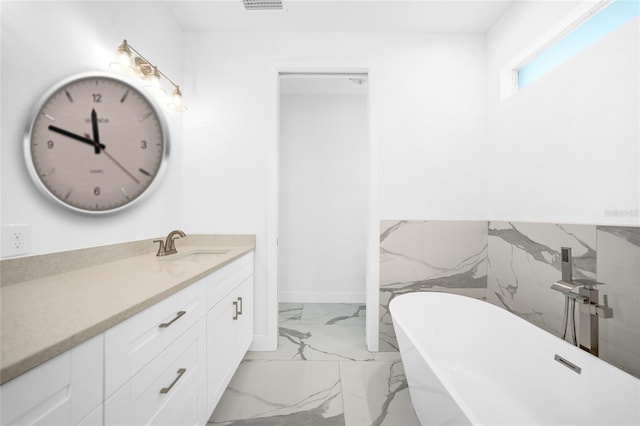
11:48:22
